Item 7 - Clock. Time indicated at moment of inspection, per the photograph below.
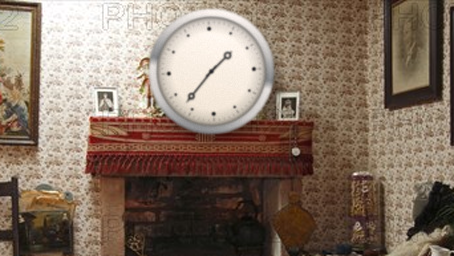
1:37
